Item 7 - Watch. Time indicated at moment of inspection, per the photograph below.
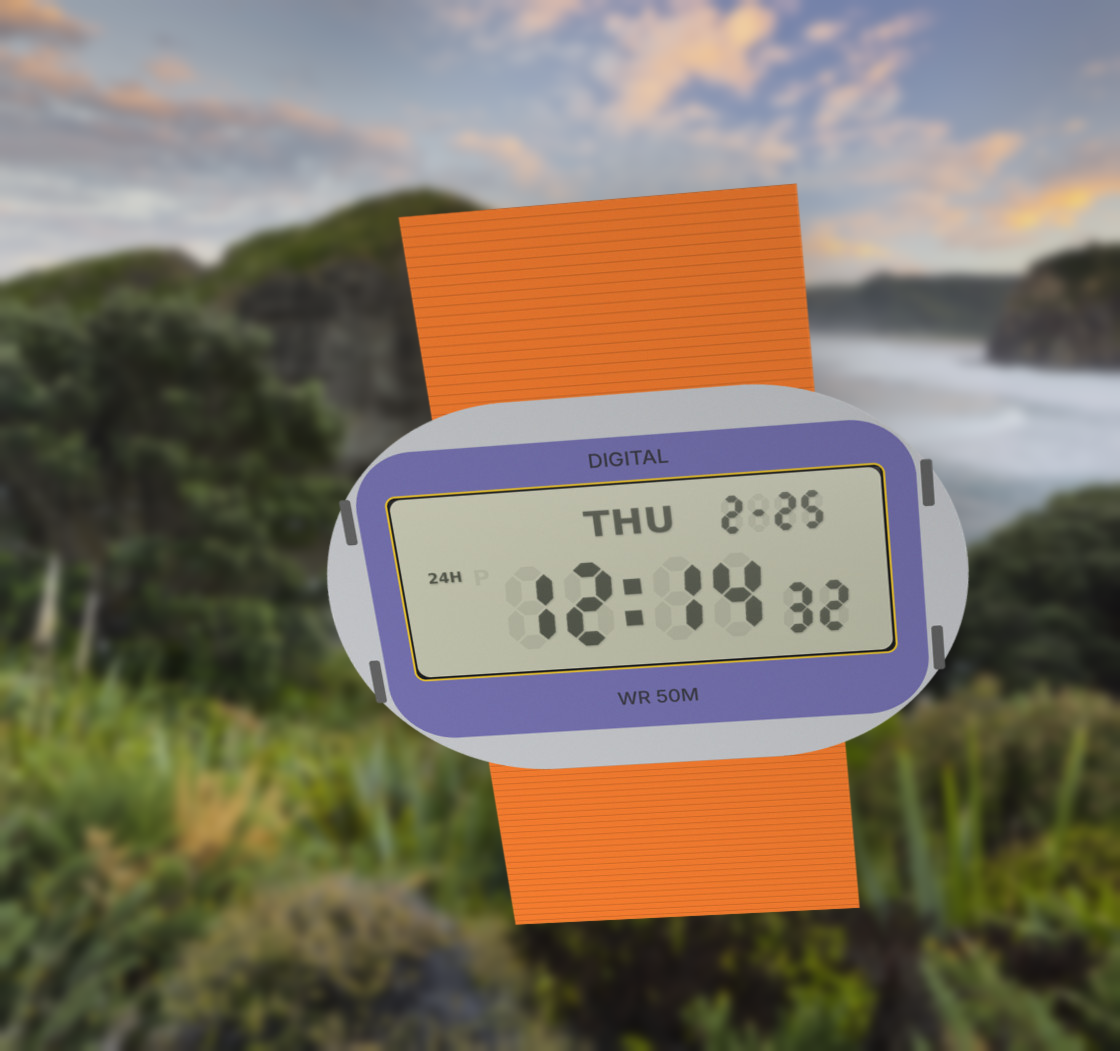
12:14:32
